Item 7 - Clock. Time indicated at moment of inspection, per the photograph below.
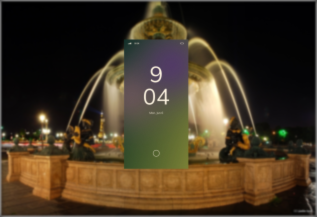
9:04
